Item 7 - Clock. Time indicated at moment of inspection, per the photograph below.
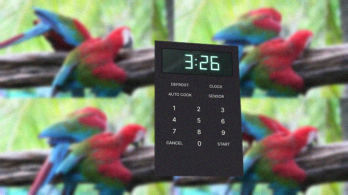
3:26
